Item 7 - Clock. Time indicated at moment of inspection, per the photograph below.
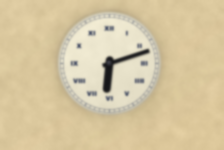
6:12
